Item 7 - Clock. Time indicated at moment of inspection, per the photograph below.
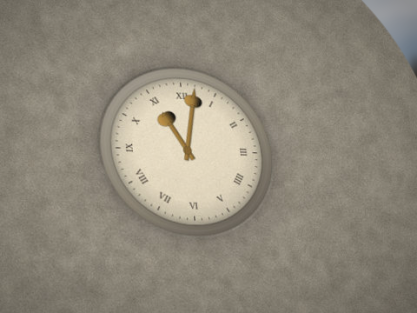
11:02
